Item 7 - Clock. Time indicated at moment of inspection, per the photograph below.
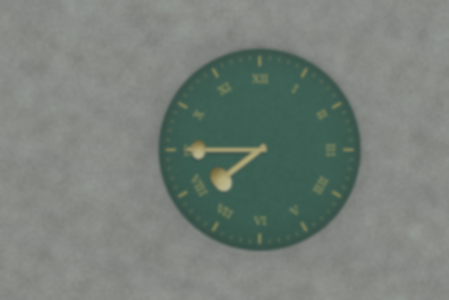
7:45
